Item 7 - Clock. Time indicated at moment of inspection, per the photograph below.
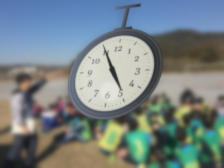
4:55
